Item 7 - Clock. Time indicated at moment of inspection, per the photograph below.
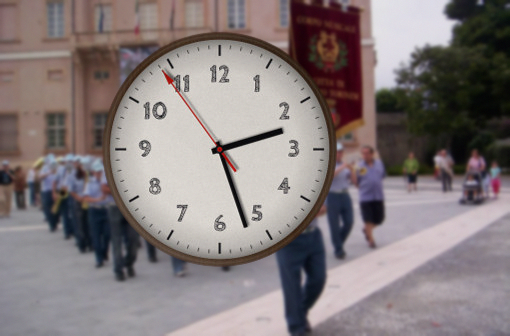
2:26:54
